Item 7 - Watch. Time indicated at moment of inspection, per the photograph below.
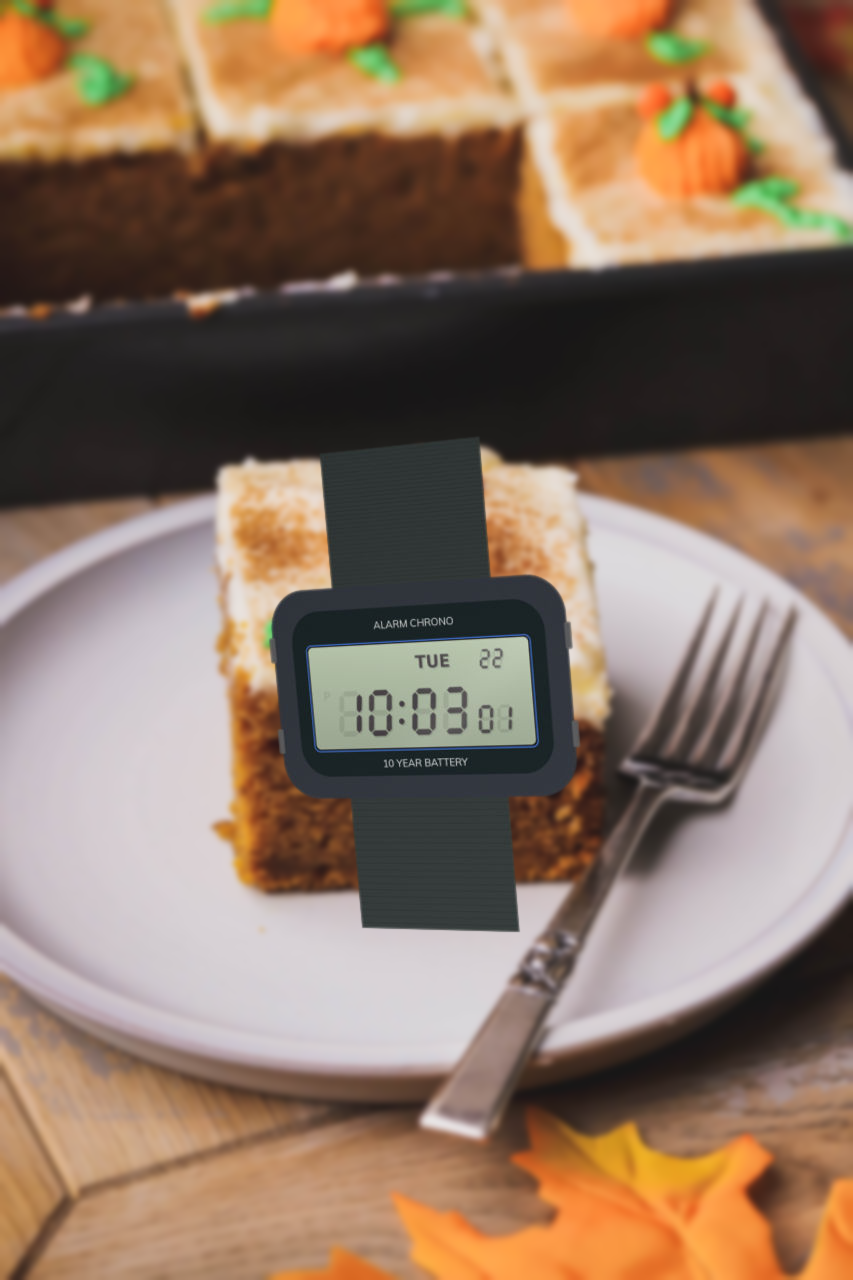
10:03:01
